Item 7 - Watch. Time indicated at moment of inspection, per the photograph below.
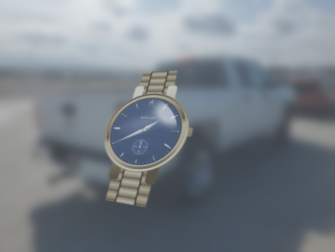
1:40
